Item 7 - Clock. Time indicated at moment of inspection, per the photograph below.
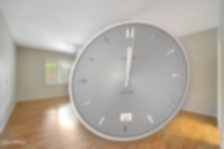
12:01
